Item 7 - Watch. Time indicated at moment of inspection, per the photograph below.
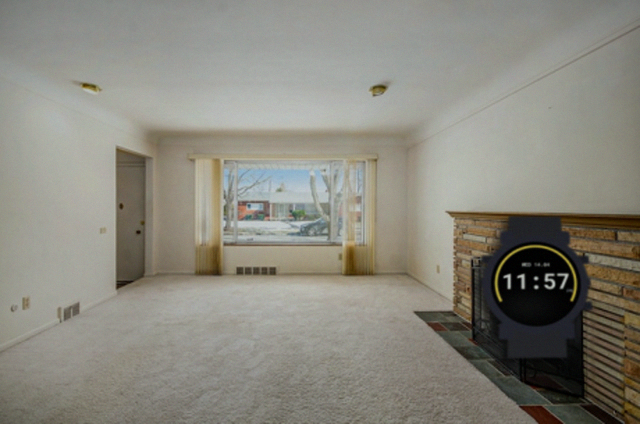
11:57
